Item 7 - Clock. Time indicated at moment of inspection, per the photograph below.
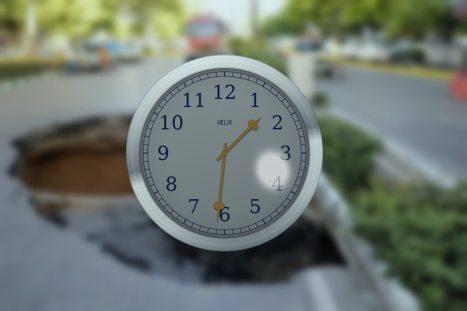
1:31
